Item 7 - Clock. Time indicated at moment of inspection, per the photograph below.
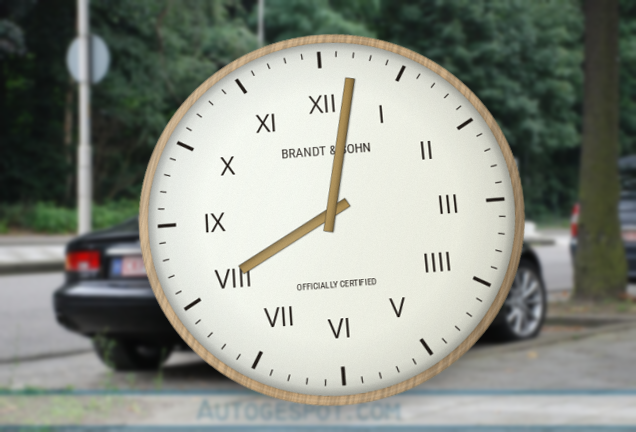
8:02
